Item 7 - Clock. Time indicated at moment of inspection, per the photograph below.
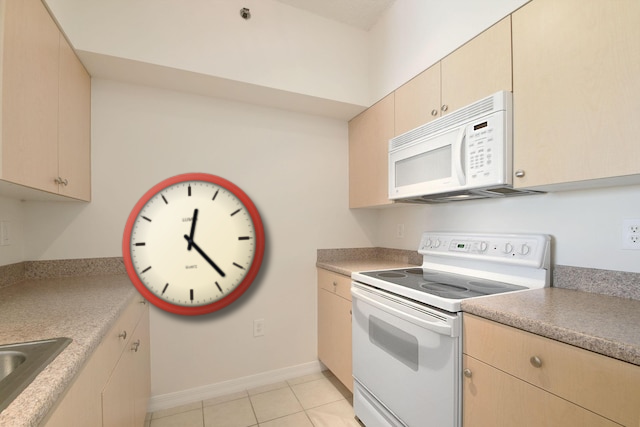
12:23
